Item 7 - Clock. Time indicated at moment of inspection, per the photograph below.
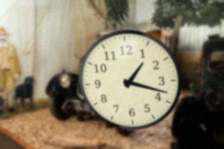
1:18
